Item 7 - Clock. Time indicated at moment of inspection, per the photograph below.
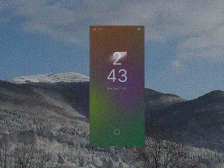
2:43
